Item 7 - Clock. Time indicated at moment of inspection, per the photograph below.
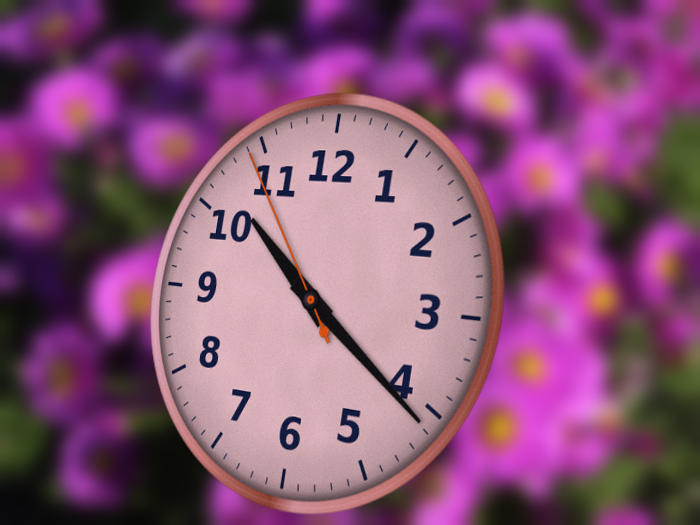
10:20:54
